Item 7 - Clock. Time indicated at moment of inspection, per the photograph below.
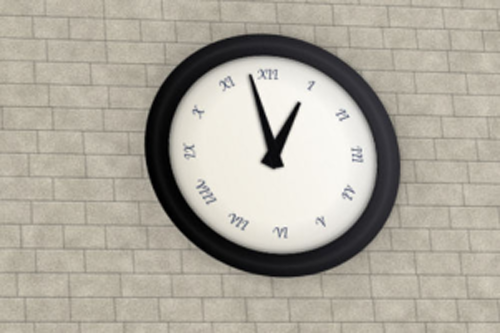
12:58
